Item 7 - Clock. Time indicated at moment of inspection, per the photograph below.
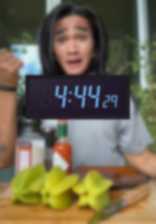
4:44:29
